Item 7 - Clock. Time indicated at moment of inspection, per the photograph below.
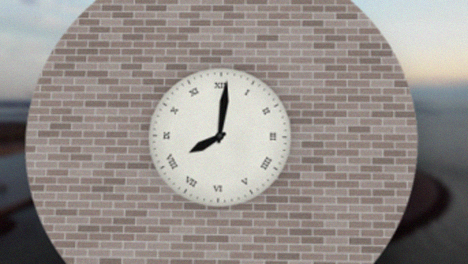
8:01
